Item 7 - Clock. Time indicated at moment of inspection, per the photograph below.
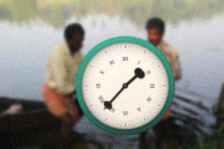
1:37
